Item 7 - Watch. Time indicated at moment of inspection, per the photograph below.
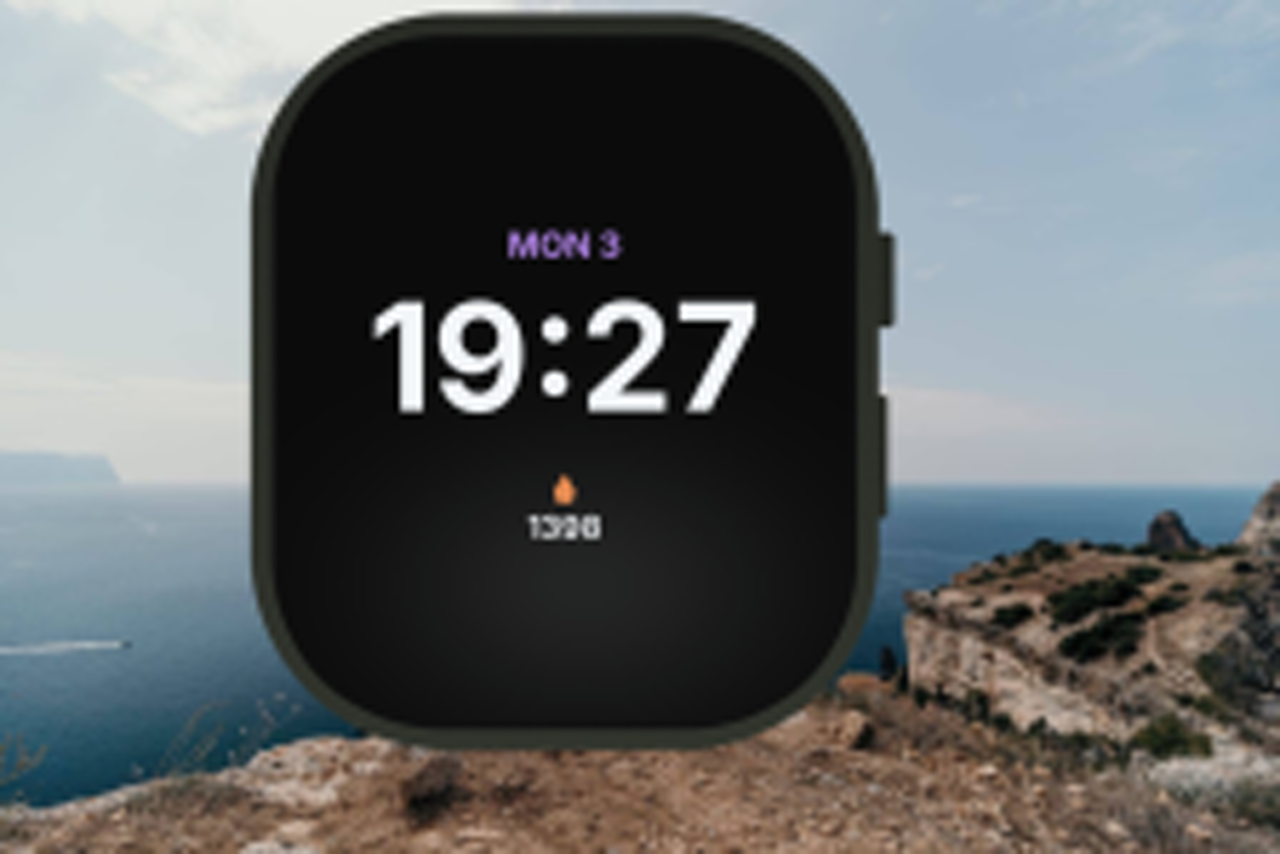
19:27
